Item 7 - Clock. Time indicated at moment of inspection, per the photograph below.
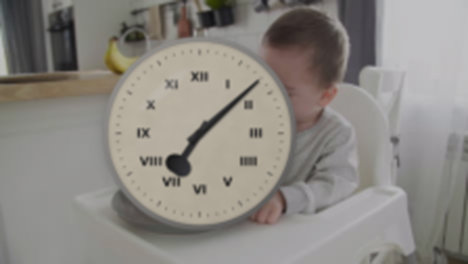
7:08
